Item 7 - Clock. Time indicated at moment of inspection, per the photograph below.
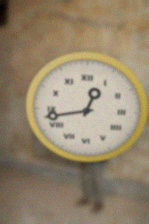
12:43
